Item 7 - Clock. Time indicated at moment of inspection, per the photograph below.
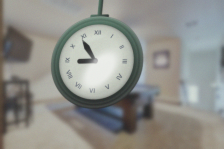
8:54
